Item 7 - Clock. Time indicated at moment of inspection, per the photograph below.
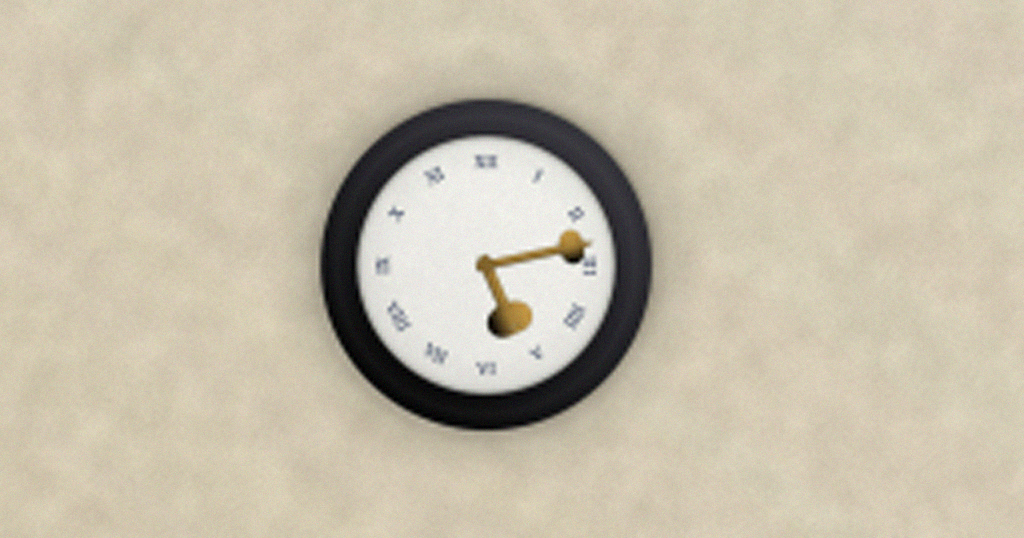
5:13
